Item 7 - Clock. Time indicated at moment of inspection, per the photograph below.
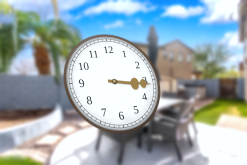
3:16
